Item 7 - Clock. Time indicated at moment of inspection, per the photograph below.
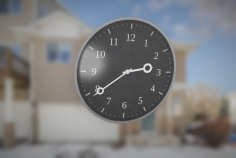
2:39
